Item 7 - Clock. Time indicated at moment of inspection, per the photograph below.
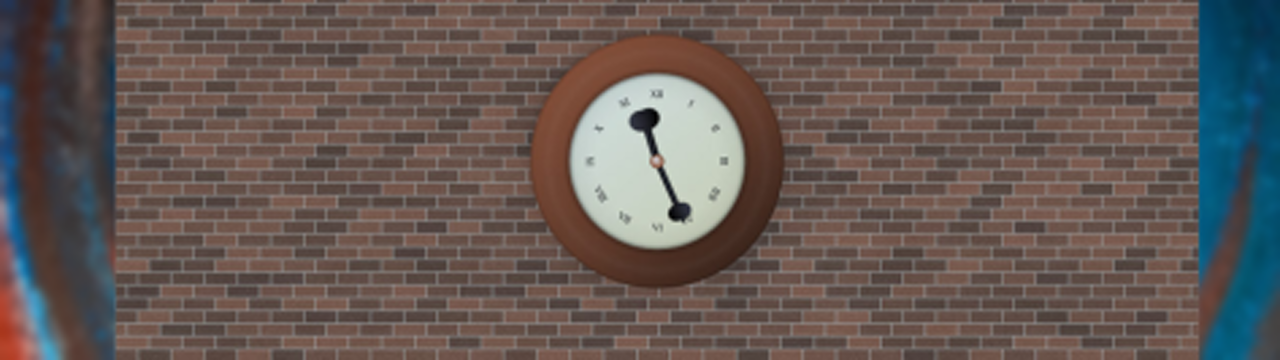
11:26
